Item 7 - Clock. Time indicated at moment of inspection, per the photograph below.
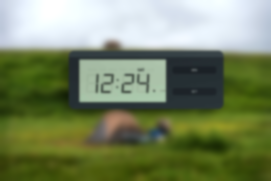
12:24
